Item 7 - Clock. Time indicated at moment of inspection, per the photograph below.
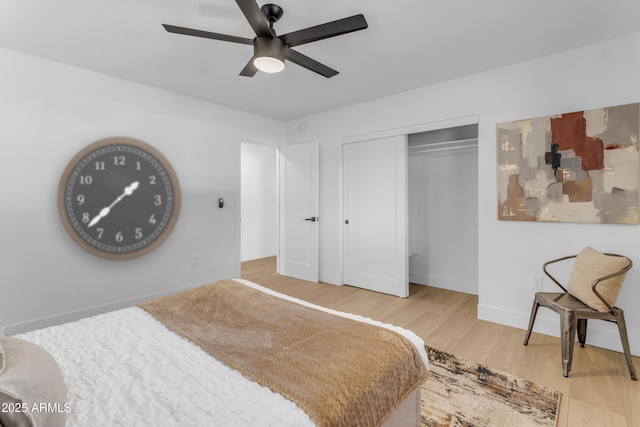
1:38
